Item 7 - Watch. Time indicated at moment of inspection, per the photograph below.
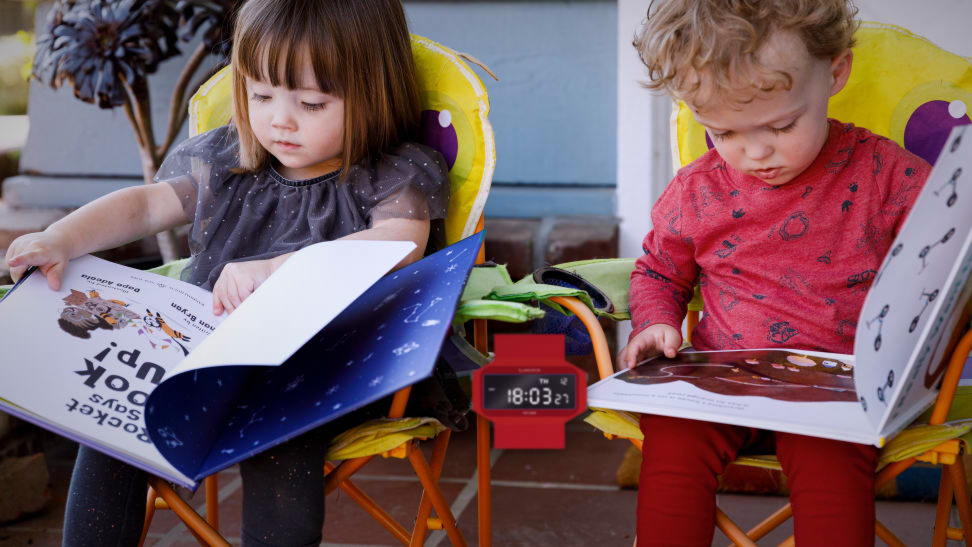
18:03
